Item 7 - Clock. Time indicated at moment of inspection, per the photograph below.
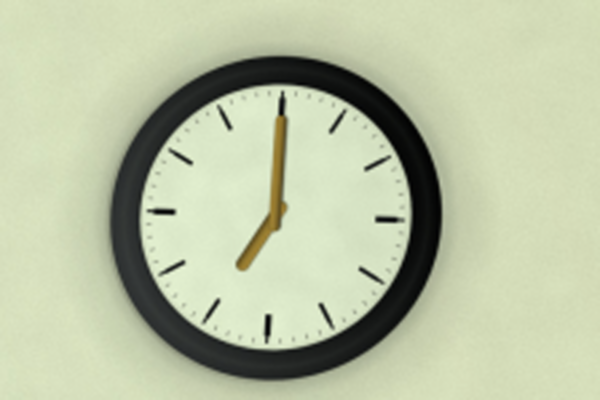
7:00
